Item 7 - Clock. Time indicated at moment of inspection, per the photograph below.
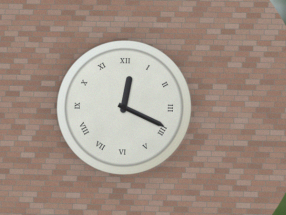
12:19
